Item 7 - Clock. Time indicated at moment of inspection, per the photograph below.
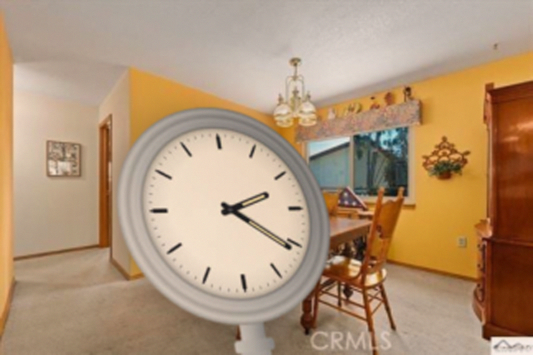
2:21
